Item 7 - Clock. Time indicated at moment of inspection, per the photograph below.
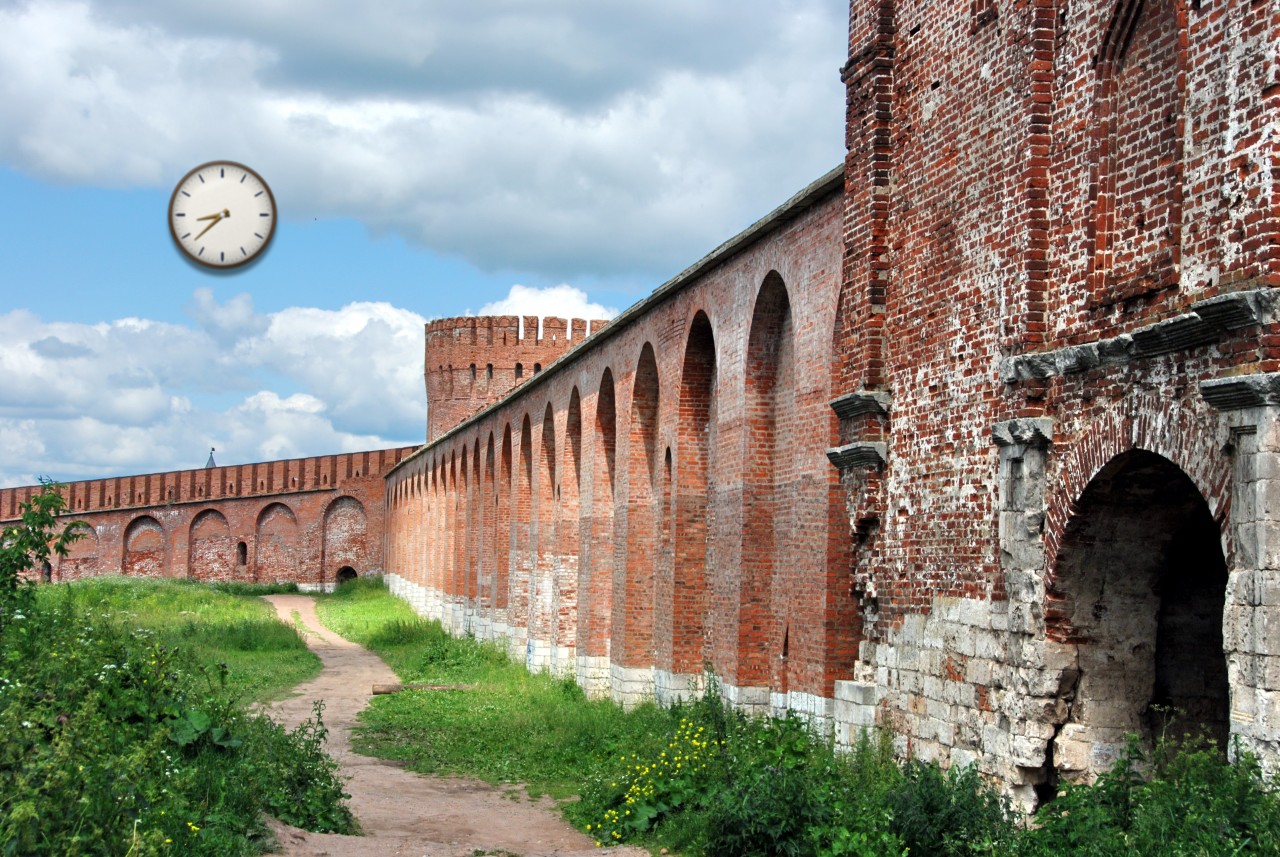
8:38
